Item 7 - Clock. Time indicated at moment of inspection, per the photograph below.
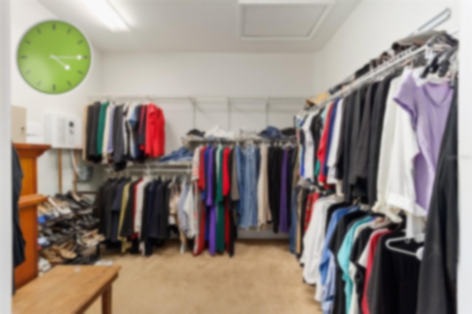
4:15
